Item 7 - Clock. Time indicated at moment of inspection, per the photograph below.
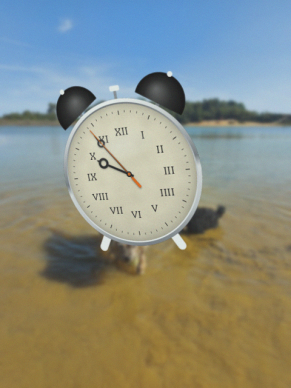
9:53:54
